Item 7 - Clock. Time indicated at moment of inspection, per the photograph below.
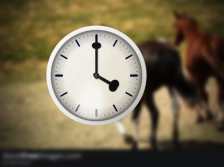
4:00
